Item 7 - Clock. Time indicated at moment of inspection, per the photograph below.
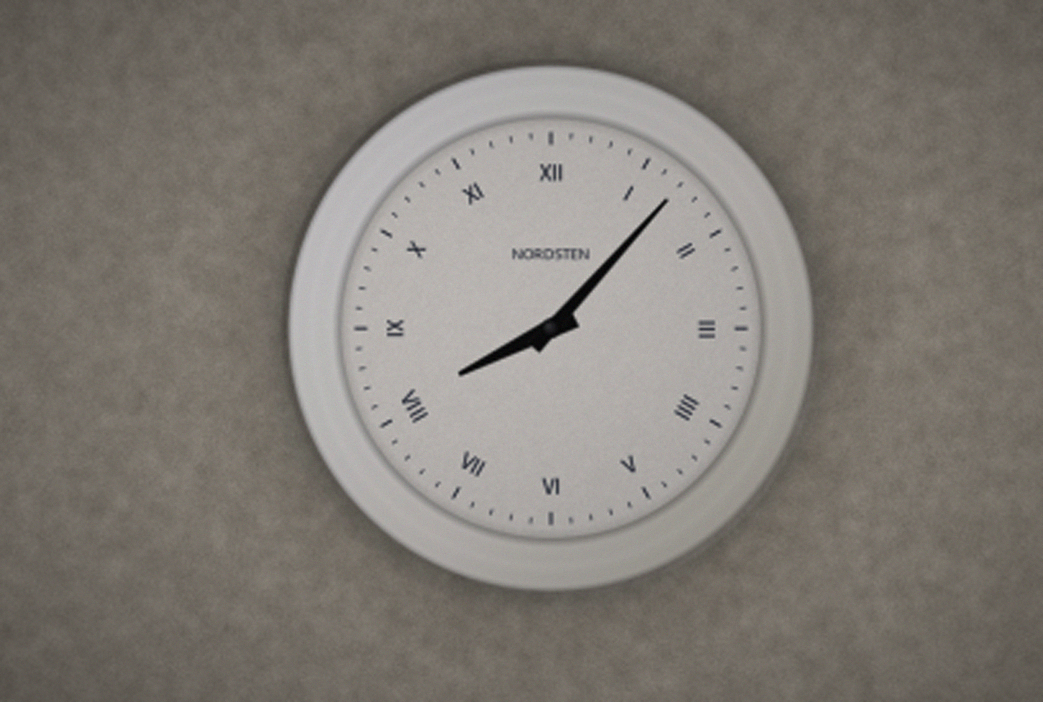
8:07
